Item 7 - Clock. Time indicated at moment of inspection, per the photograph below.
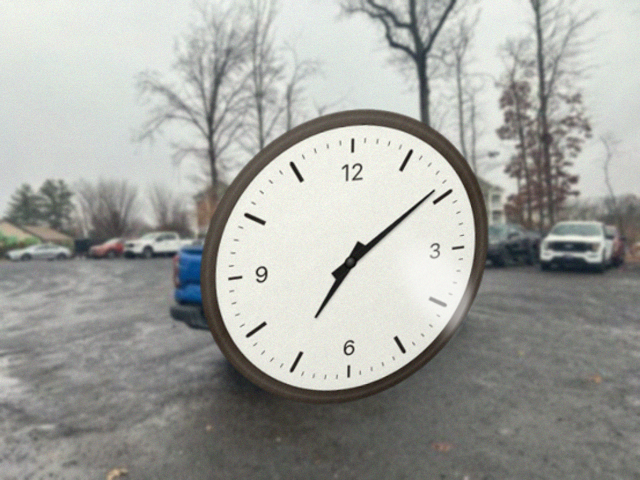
7:09
